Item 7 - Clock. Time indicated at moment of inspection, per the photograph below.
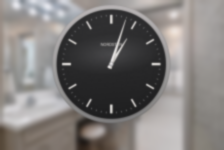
1:03
